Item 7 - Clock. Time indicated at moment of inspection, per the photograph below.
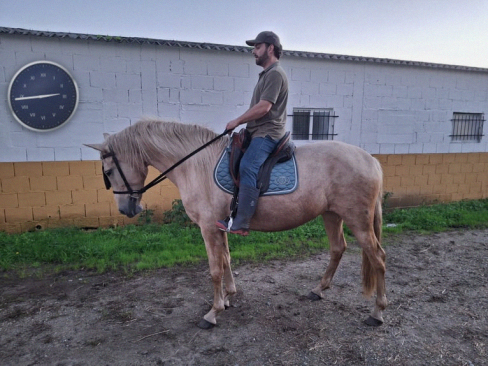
2:44
